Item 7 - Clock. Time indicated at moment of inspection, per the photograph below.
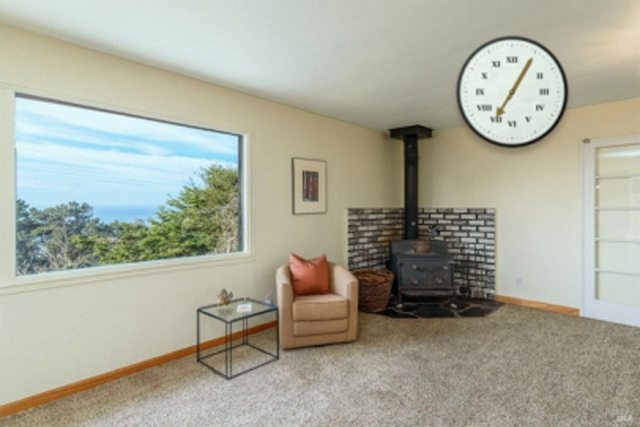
7:05
